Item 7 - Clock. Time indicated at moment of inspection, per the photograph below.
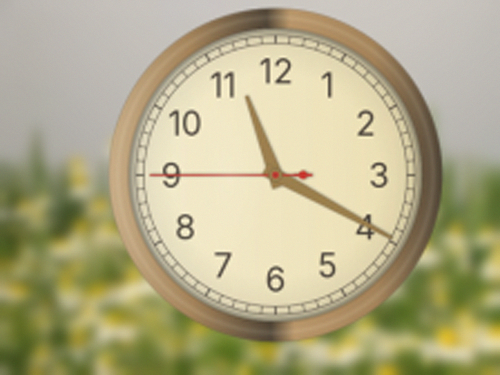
11:19:45
